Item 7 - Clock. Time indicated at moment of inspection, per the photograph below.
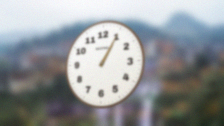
1:05
